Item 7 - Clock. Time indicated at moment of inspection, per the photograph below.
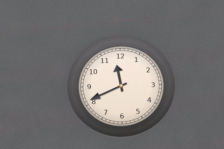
11:41
